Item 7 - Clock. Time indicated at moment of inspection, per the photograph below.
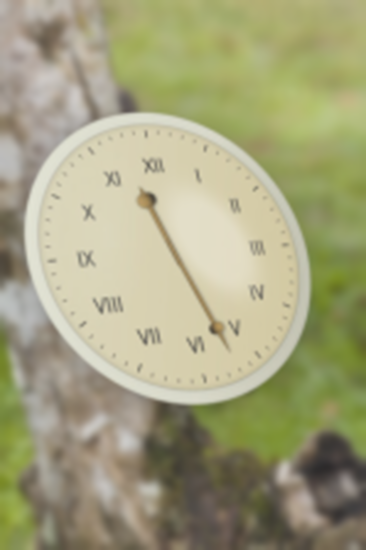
11:27
